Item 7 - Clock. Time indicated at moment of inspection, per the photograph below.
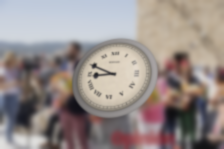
8:49
